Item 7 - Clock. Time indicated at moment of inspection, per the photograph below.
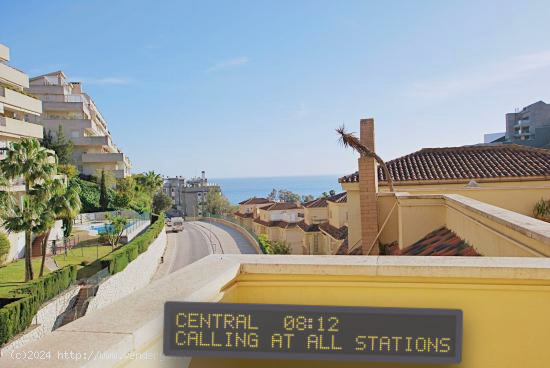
8:12
